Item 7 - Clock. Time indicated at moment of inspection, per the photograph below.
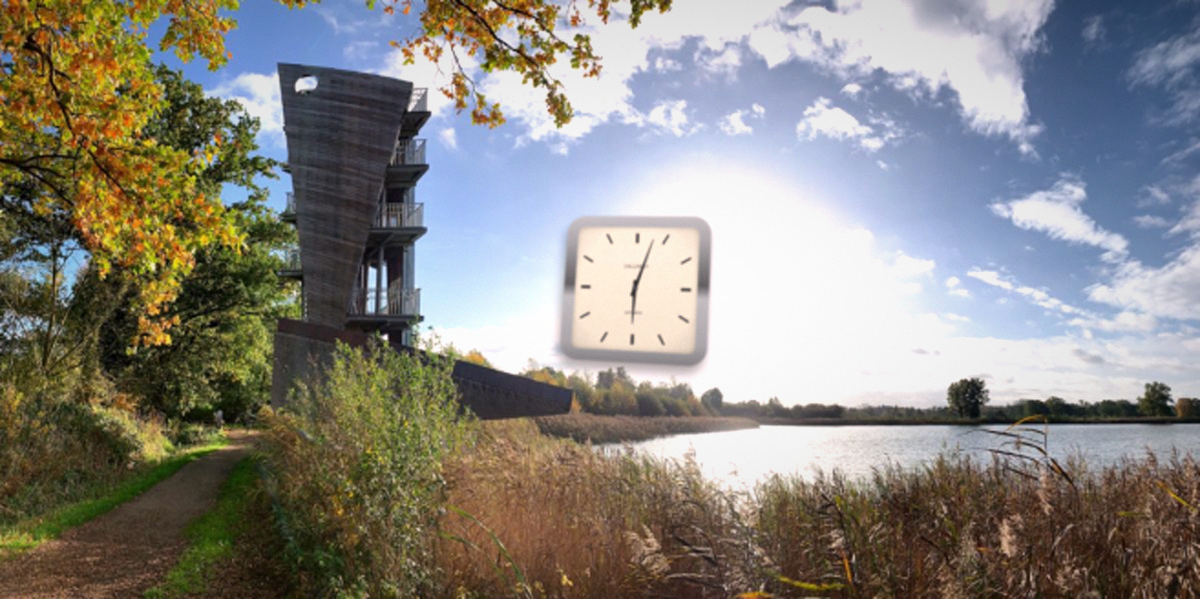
6:03
